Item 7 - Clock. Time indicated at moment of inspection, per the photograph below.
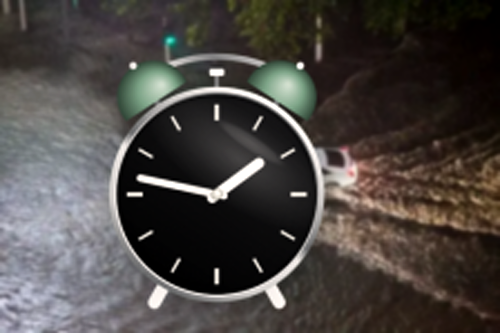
1:47
